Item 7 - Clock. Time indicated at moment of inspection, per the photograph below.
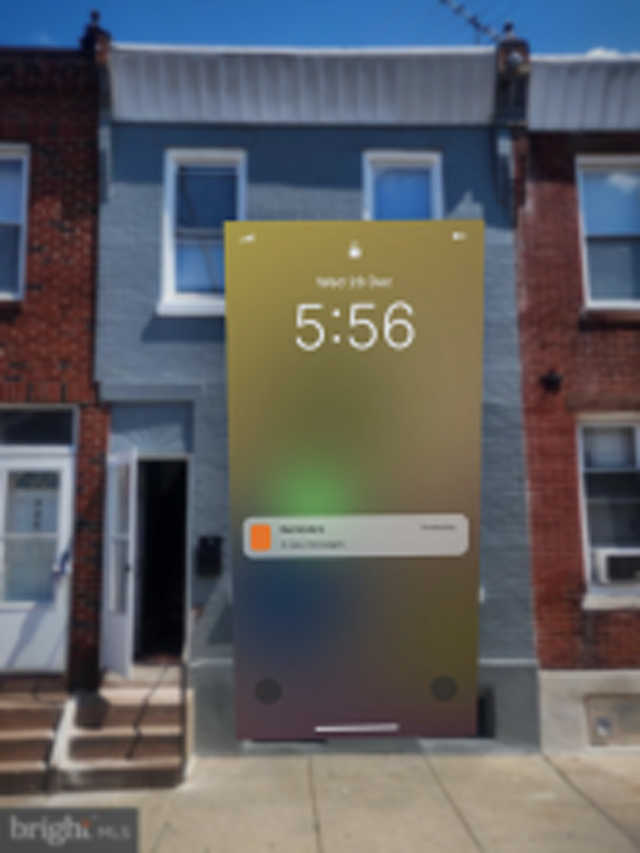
5:56
